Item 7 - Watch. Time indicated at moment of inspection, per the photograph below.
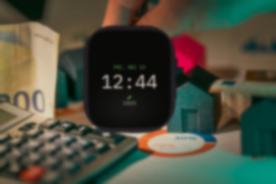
12:44
